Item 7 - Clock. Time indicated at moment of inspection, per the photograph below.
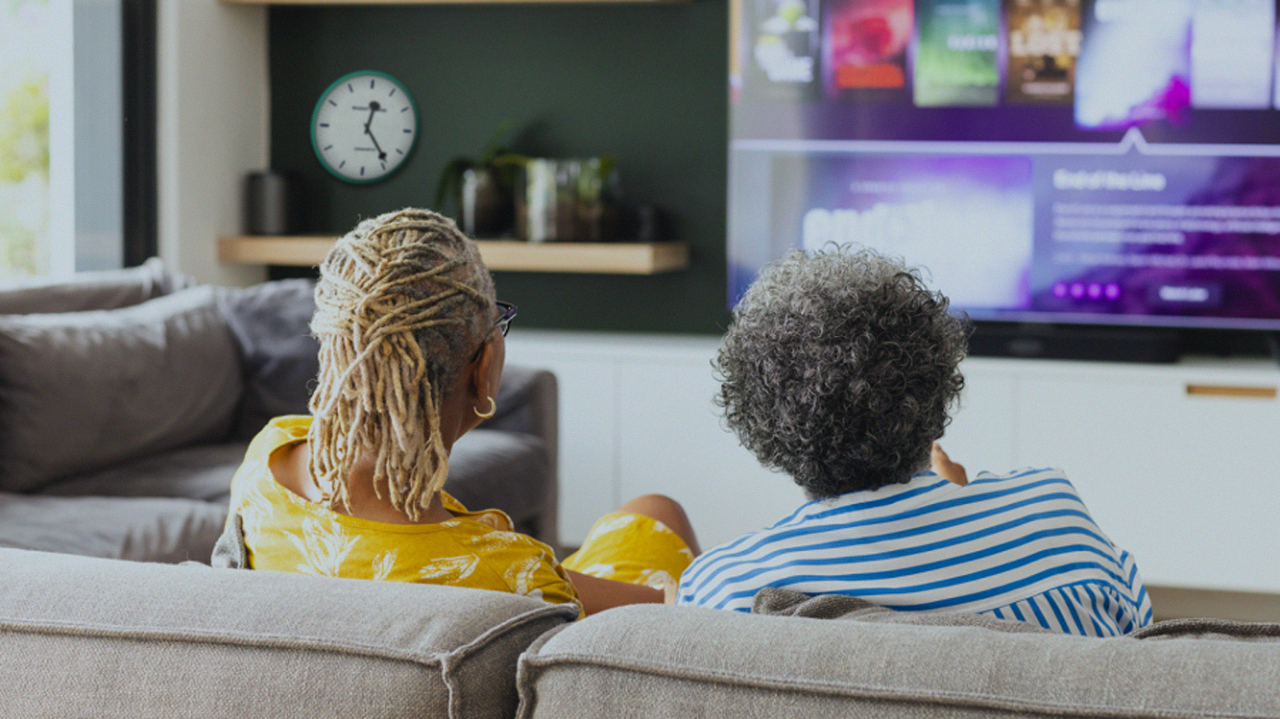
12:24
